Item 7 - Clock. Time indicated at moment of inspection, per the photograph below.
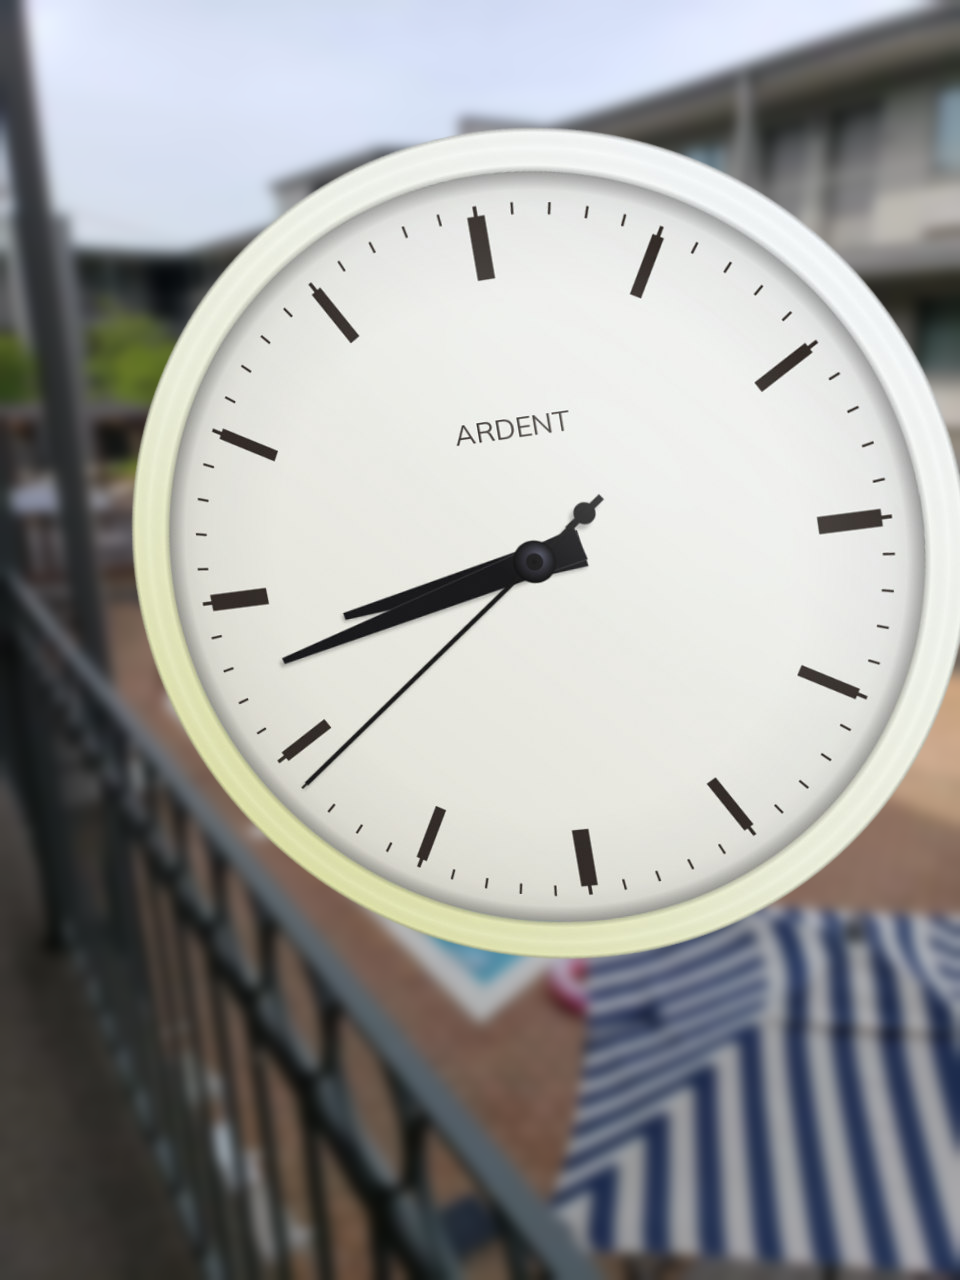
8:42:39
